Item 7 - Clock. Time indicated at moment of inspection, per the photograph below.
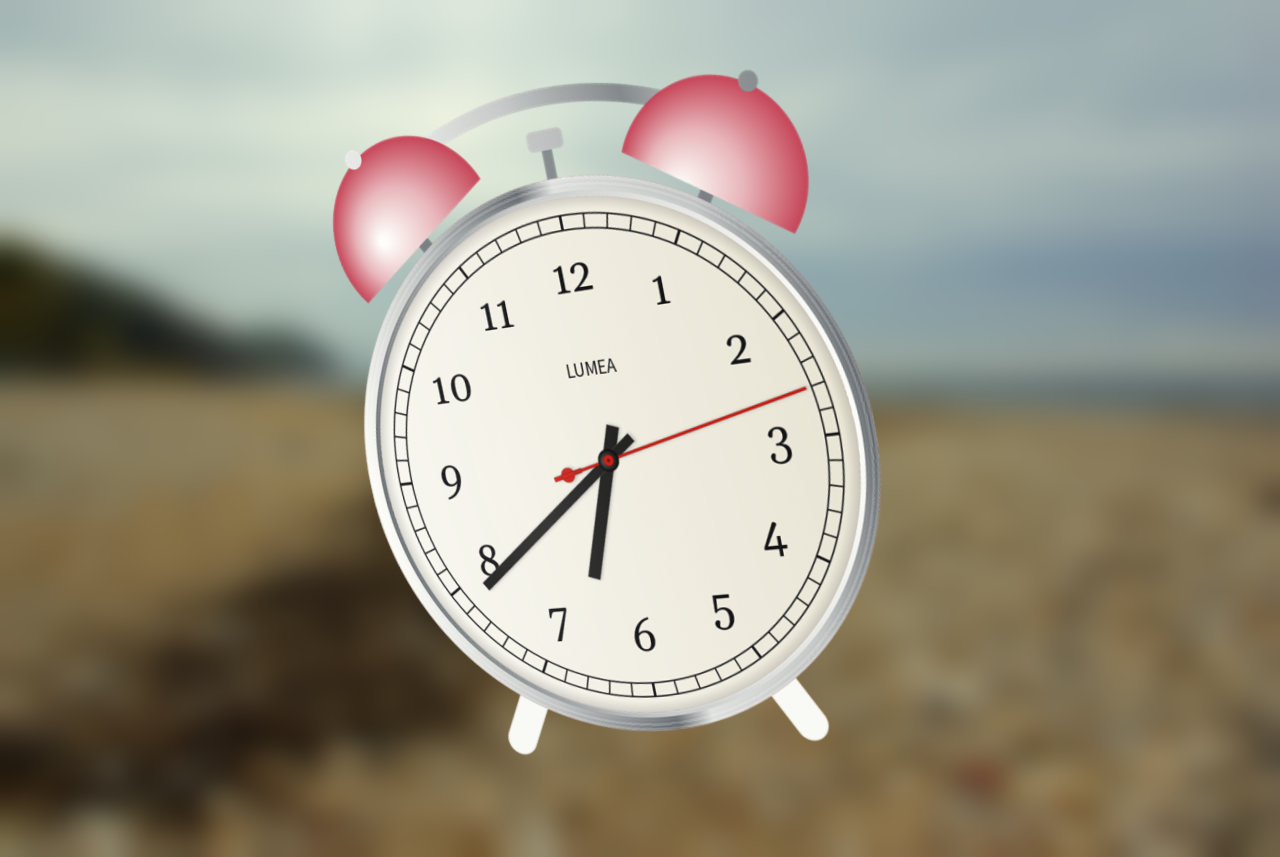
6:39:13
